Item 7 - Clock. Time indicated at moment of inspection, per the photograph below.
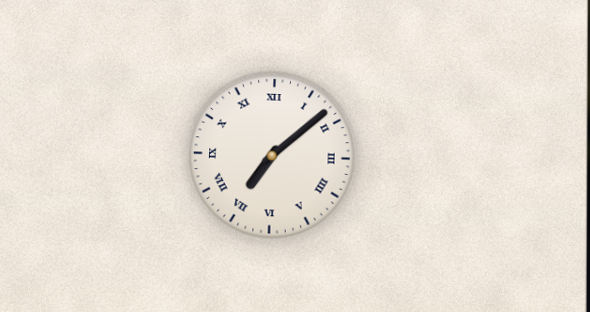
7:08
